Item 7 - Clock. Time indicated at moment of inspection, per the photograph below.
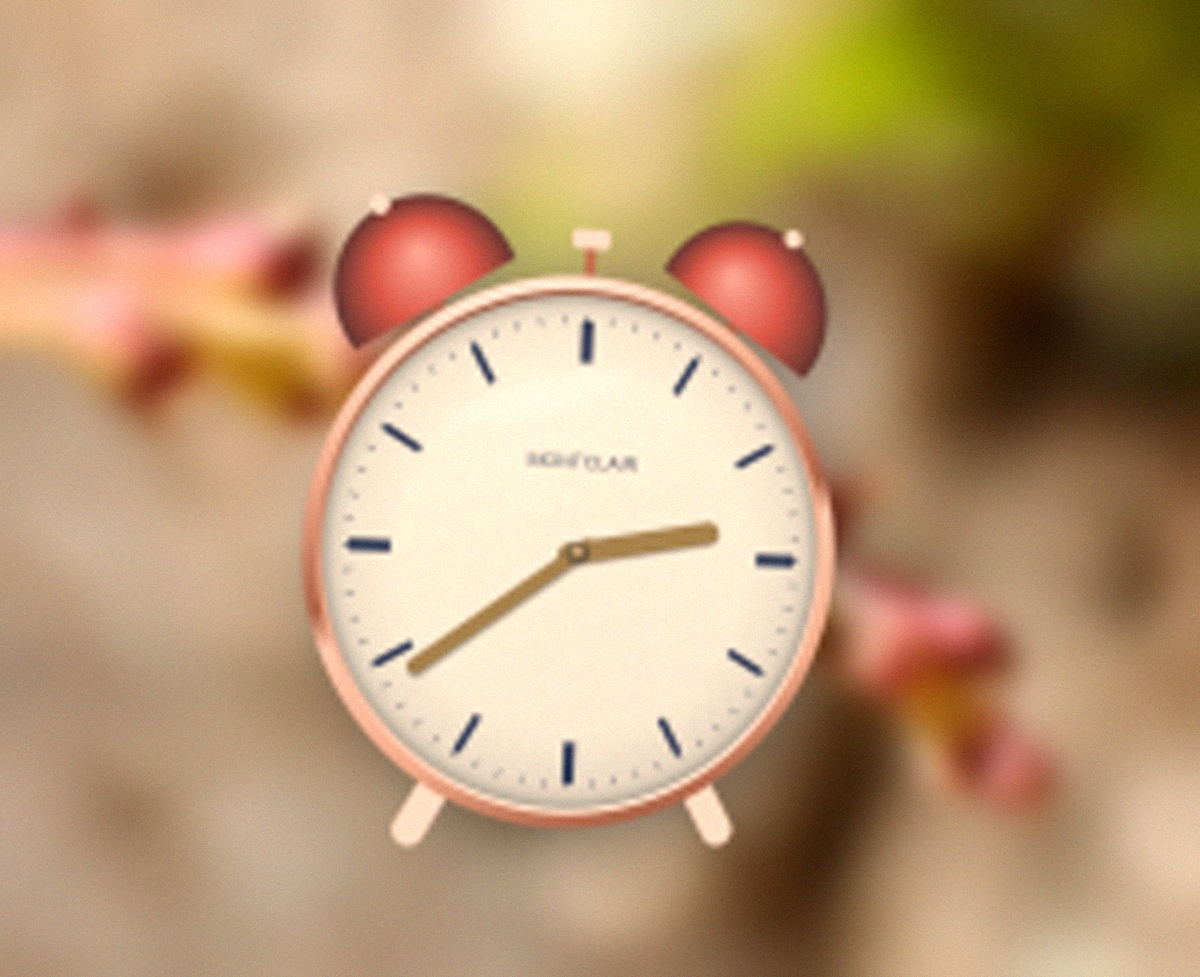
2:39
